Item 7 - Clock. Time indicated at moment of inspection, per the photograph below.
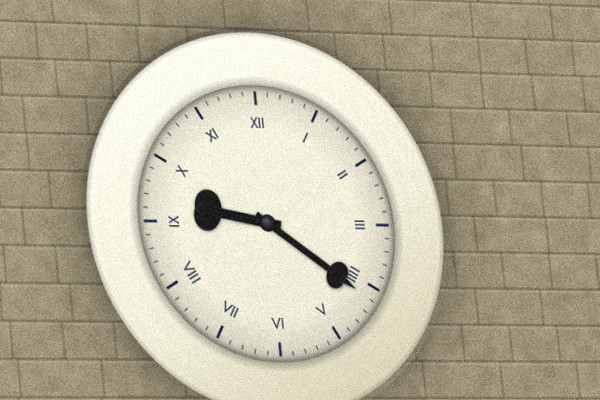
9:21
